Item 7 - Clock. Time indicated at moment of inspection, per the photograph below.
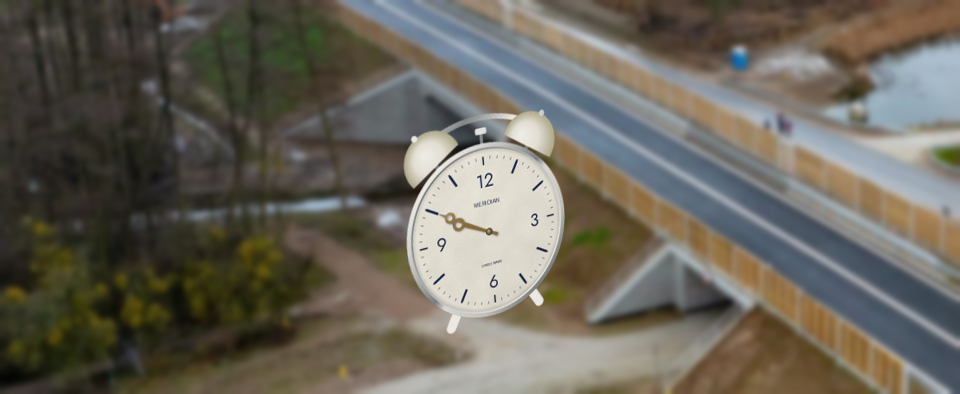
9:50
